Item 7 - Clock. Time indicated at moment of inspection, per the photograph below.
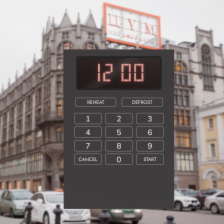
12:00
